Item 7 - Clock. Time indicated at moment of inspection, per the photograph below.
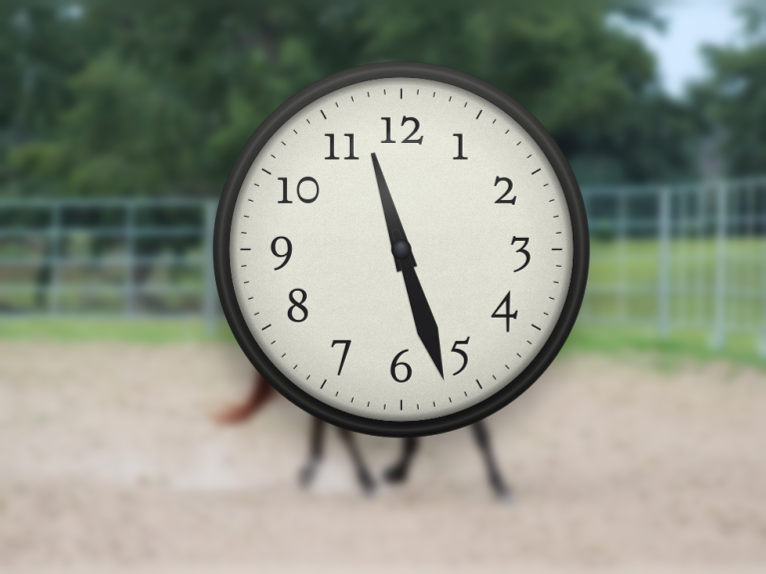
11:27
